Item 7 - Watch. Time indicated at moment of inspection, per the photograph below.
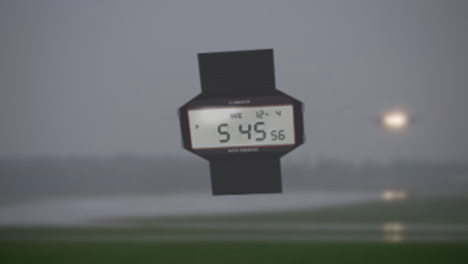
5:45:56
